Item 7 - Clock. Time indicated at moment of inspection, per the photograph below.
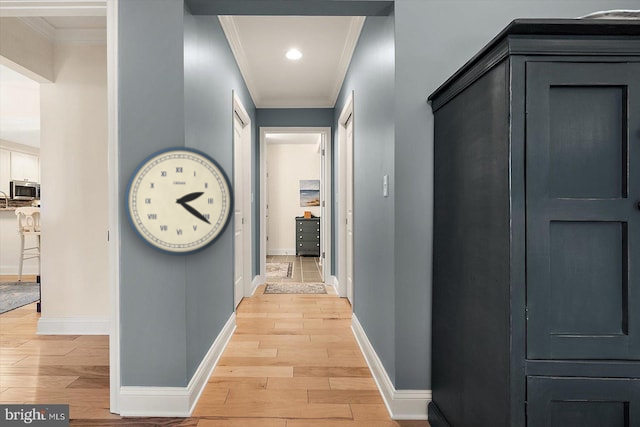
2:21
